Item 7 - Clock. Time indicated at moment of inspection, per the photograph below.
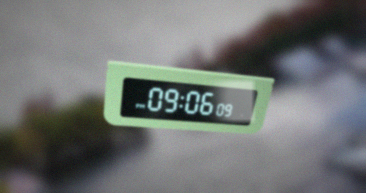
9:06:09
